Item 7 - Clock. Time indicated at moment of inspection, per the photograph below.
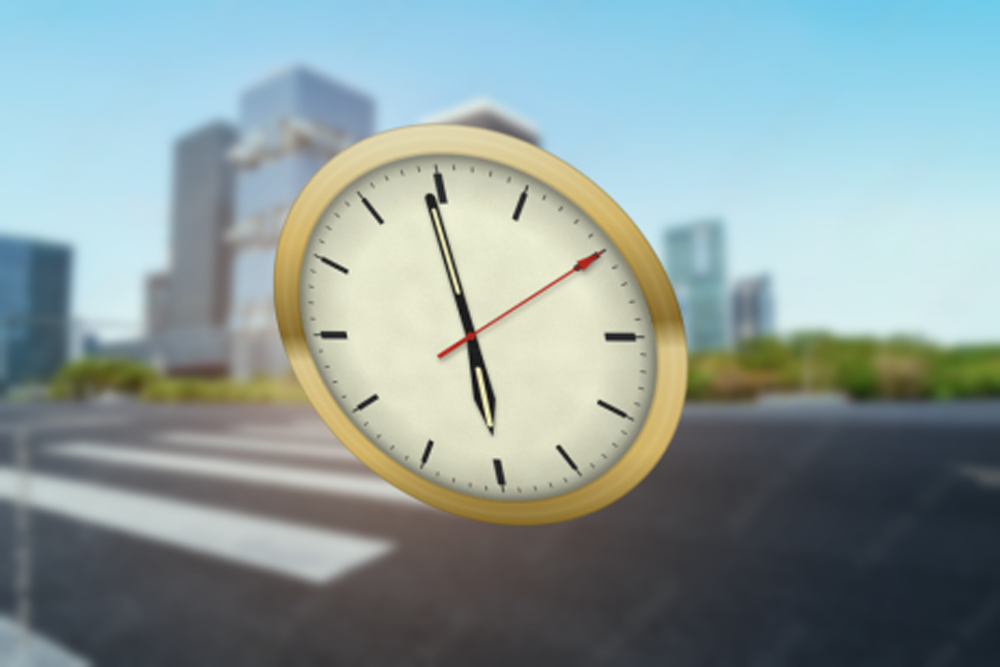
5:59:10
